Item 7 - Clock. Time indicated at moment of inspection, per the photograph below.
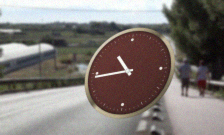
10:44
